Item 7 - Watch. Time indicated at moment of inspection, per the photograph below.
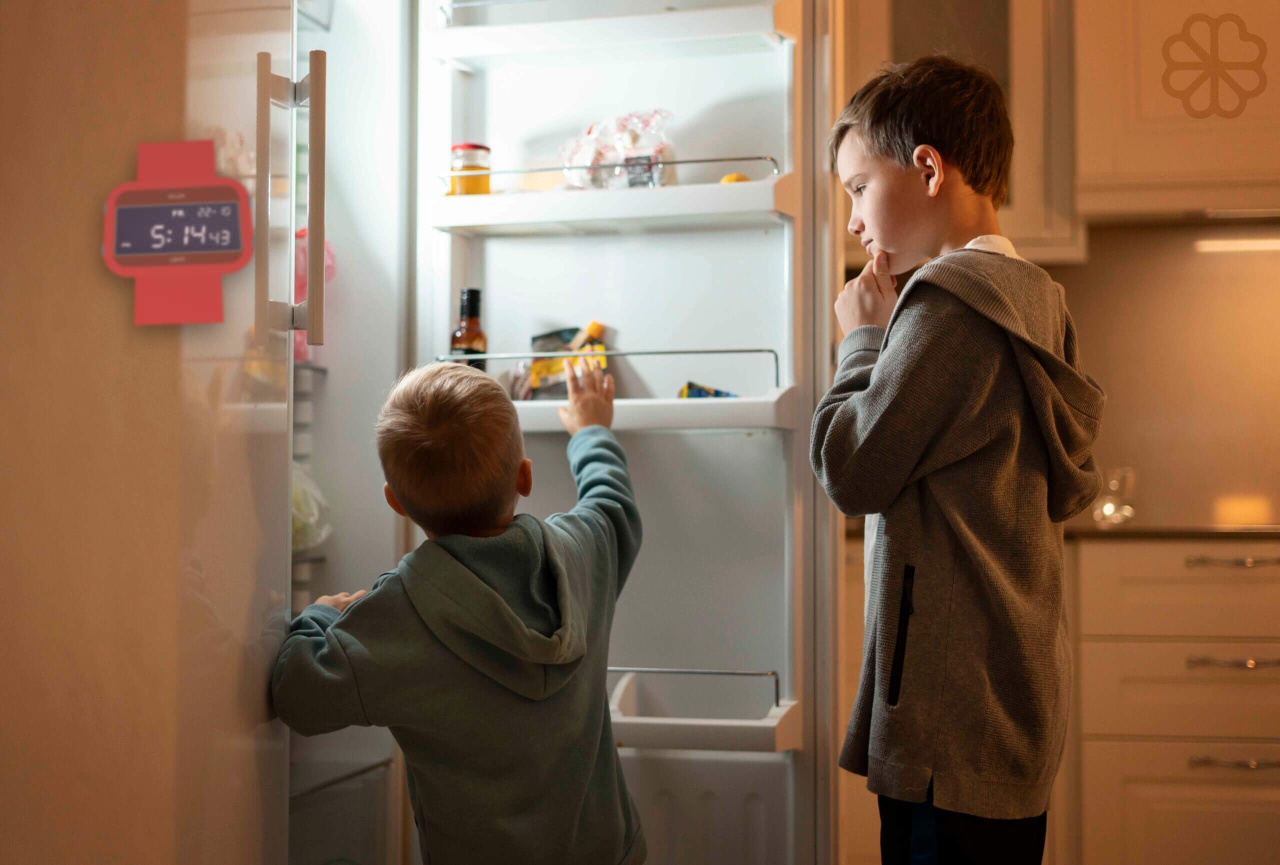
5:14:43
